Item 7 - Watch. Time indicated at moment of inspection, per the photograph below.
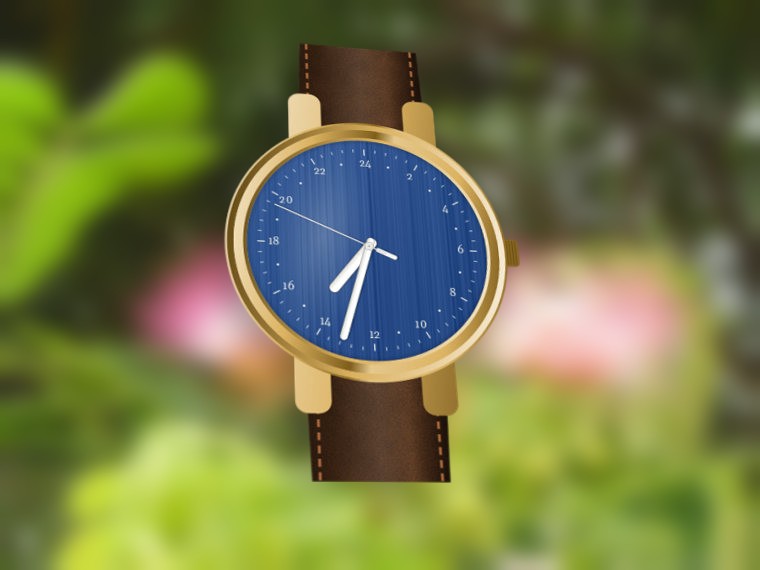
14:32:49
